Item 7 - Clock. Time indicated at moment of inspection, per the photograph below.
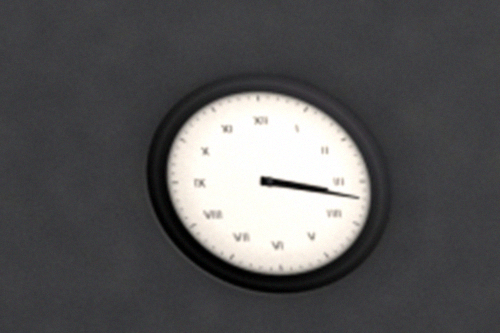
3:17
